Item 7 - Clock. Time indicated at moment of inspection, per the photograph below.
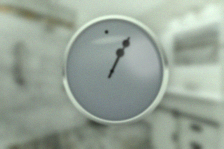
1:06
